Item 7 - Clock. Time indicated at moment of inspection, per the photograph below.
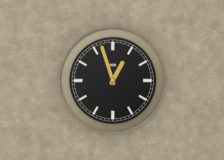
12:57
